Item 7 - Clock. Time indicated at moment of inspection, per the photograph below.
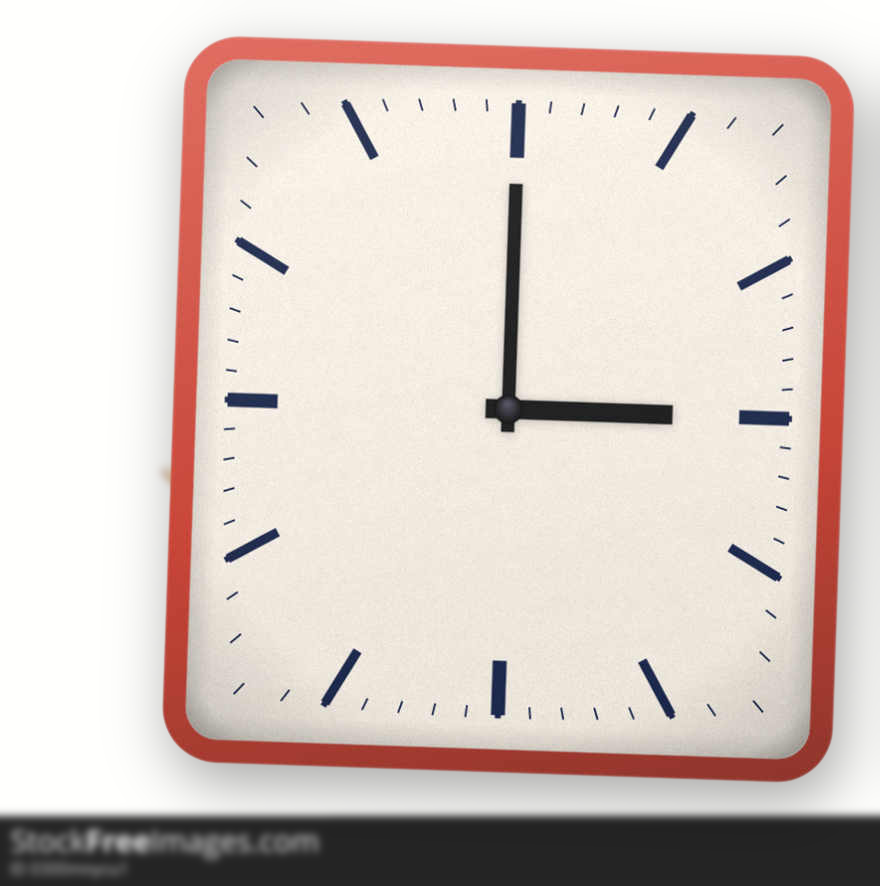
3:00
